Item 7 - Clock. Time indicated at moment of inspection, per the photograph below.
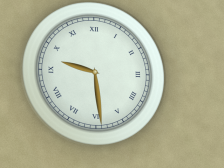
9:29
